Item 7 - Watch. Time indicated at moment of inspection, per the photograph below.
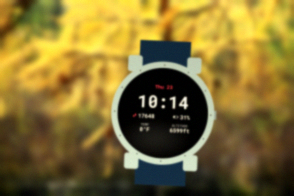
10:14
